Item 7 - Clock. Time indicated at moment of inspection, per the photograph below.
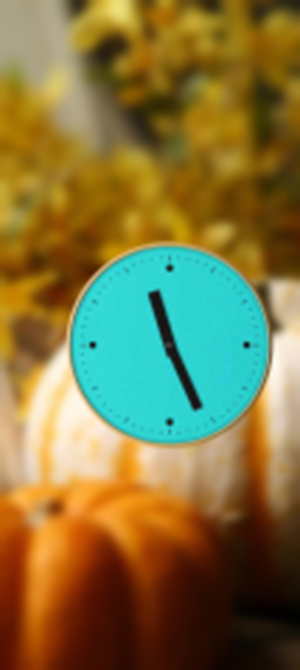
11:26
